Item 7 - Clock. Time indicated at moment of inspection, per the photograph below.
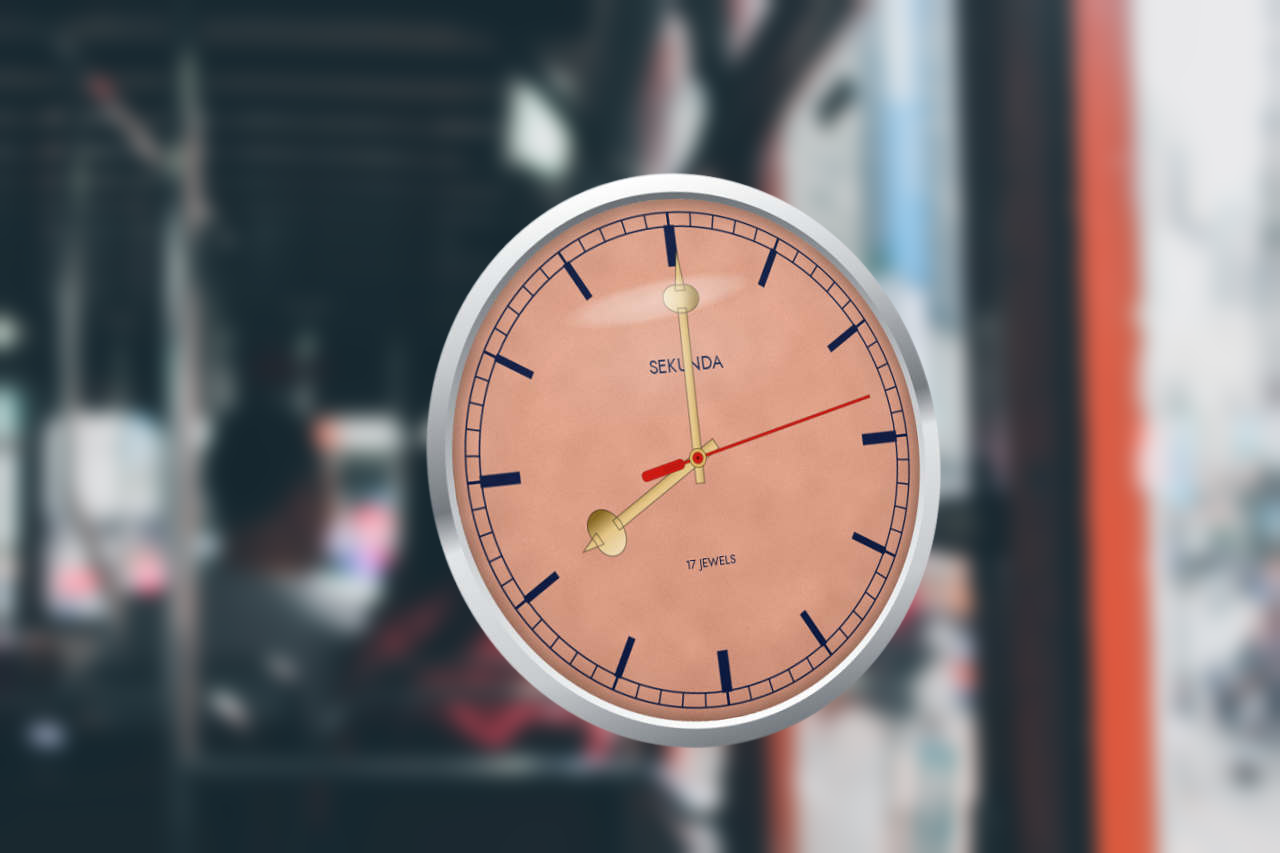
8:00:13
